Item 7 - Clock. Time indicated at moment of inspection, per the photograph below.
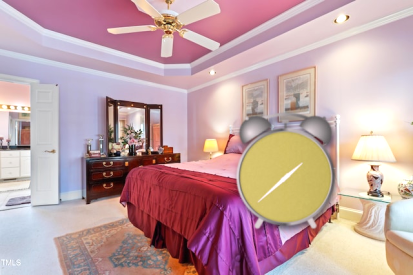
1:38
